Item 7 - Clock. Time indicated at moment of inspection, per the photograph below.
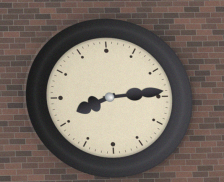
8:14
